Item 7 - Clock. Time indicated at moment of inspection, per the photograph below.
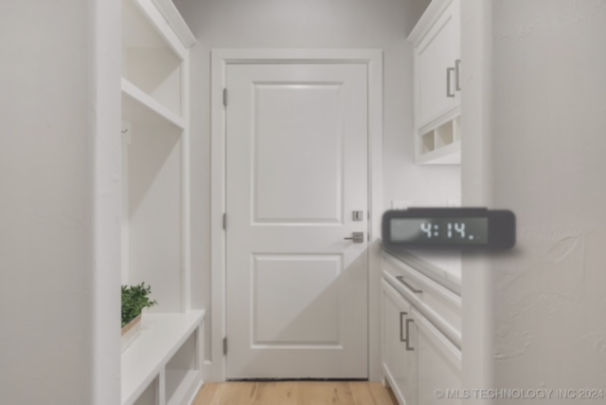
4:14
